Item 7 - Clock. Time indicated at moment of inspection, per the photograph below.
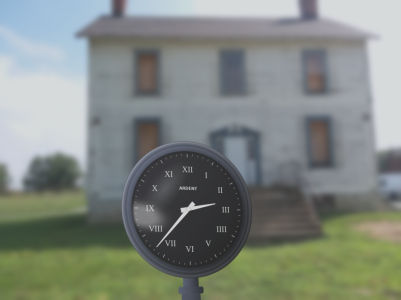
2:37
